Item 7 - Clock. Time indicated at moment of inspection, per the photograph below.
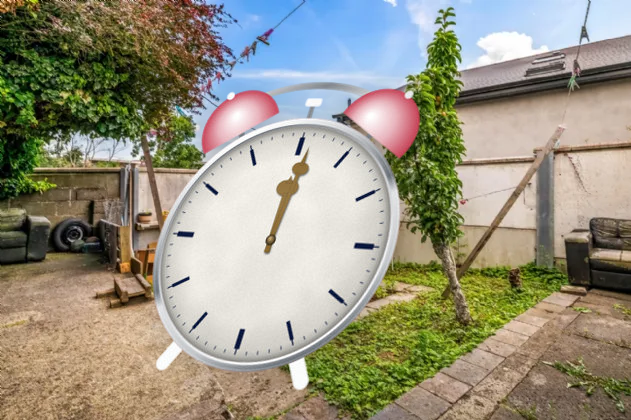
12:01
